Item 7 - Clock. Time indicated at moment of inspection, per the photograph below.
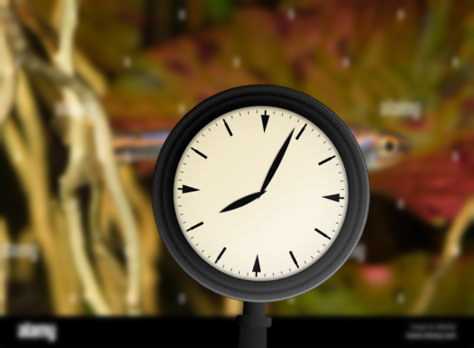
8:04
